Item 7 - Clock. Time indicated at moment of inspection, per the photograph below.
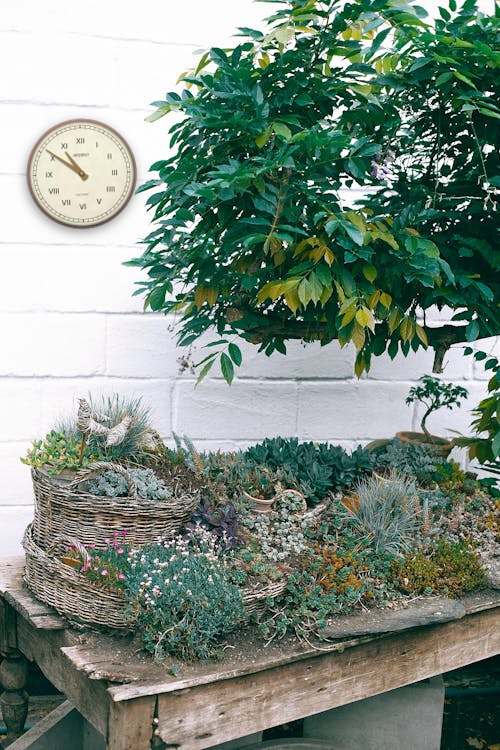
10:51
